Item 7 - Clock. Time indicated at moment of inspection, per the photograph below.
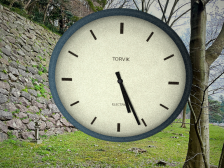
5:26
